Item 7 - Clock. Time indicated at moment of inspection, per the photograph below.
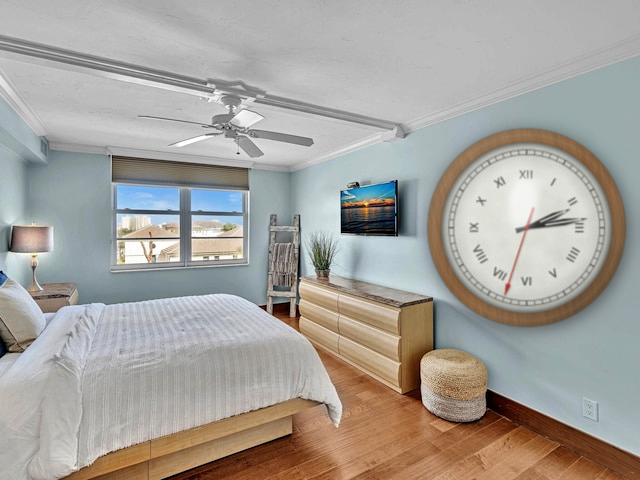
2:13:33
